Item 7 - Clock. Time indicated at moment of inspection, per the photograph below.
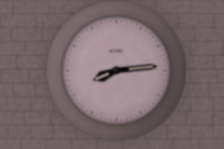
8:14
